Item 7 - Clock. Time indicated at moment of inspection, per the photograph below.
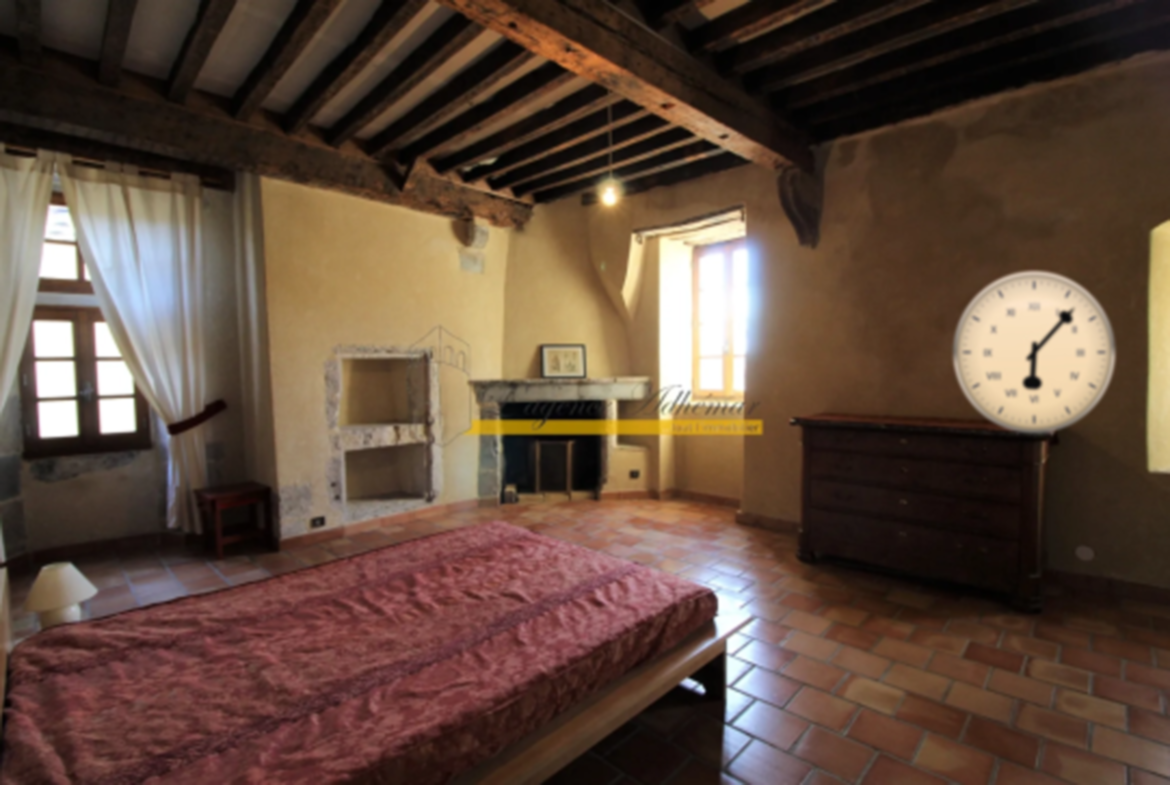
6:07
